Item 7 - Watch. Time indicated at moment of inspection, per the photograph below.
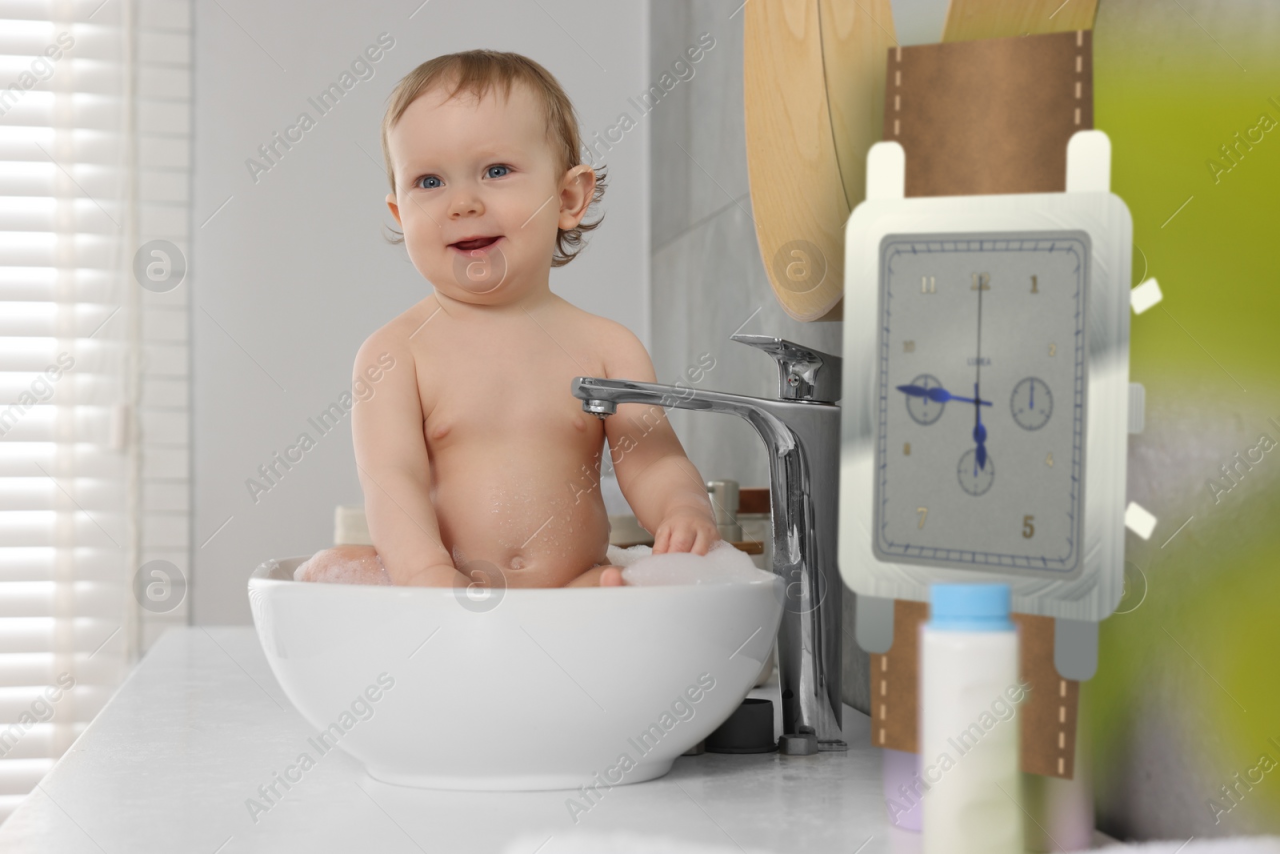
5:46
